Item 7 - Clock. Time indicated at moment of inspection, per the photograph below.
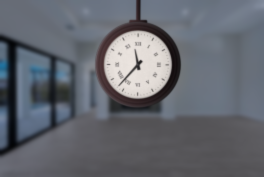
11:37
